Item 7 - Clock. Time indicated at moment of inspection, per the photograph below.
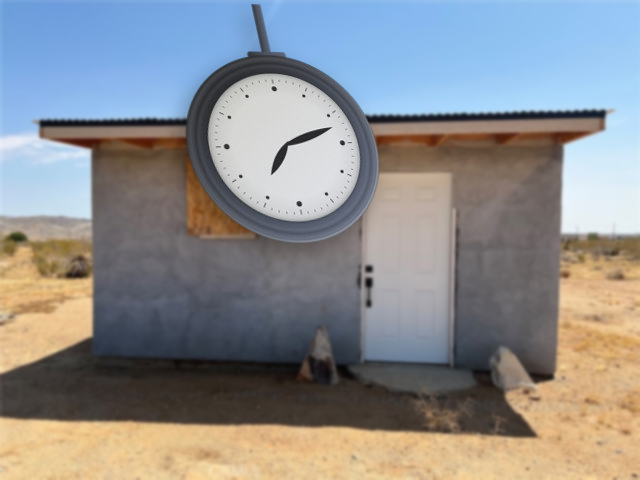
7:12
